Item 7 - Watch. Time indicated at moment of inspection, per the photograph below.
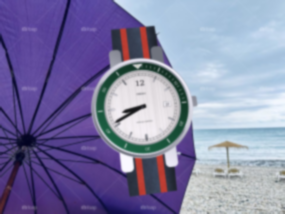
8:41
